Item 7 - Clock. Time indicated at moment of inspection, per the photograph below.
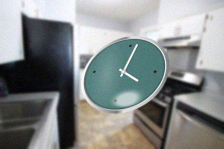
4:02
